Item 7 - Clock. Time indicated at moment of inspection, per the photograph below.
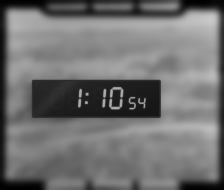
1:10:54
